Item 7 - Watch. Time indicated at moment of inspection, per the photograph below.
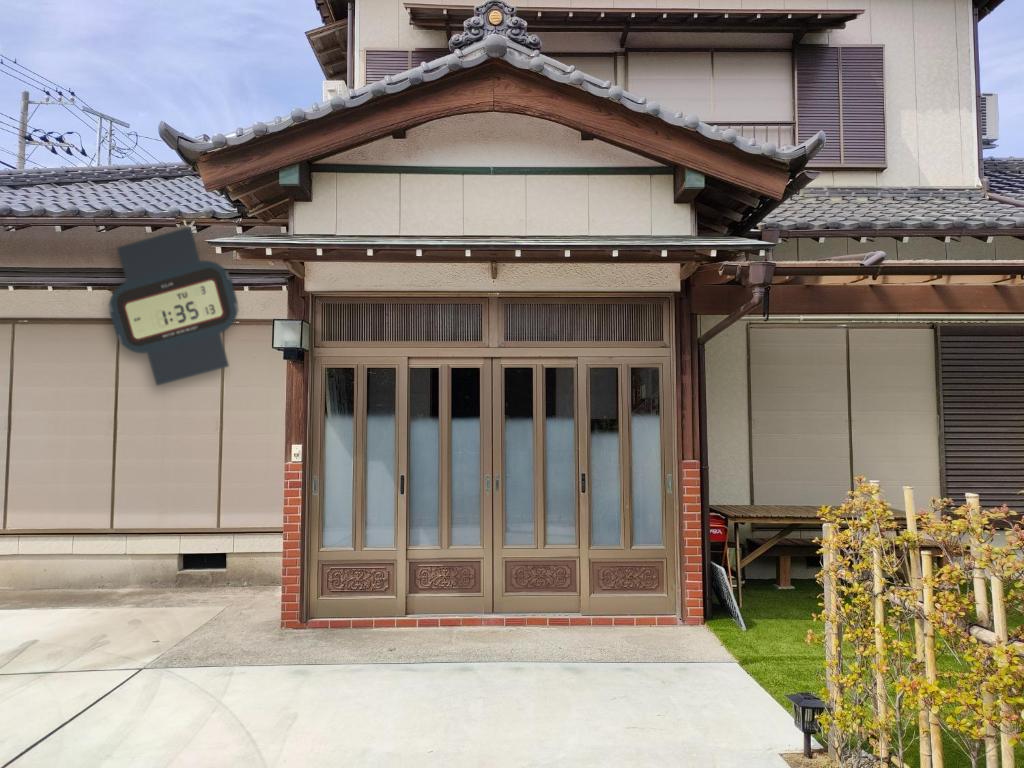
1:35
